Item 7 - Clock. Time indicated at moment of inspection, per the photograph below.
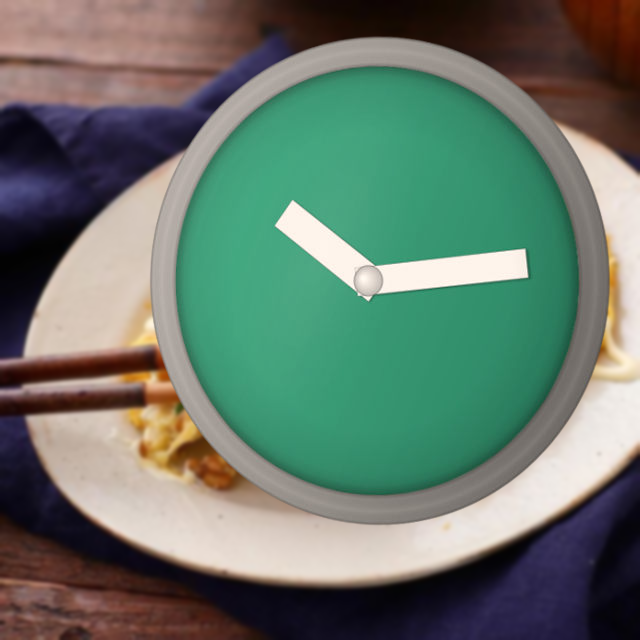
10:14
